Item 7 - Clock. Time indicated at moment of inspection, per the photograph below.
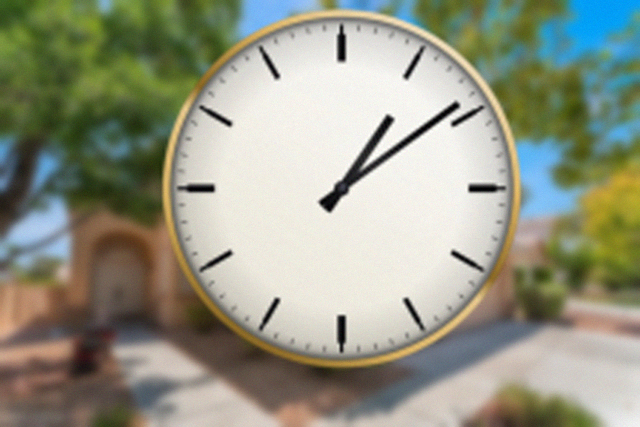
1:09
